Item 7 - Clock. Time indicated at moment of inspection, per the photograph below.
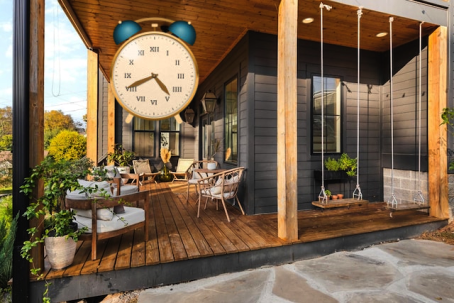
4:41
